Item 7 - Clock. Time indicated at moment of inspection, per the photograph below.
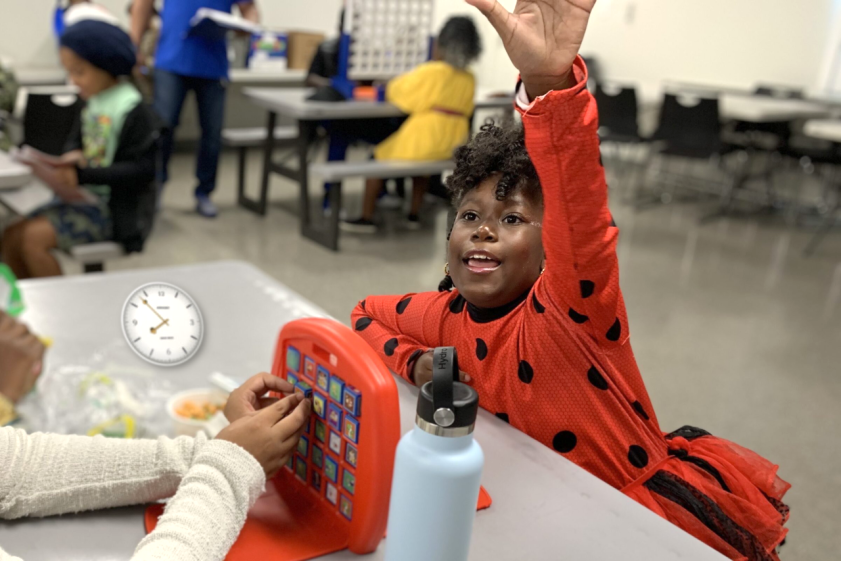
7:53
